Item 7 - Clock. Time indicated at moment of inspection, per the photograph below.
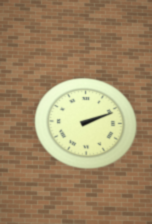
2:11
